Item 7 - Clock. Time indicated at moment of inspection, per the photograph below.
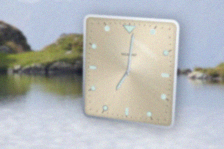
7:01
